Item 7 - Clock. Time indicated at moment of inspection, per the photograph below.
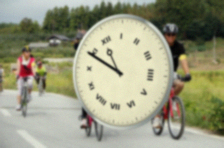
11:54
